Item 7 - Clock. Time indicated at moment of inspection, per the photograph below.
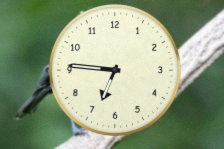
6:46
